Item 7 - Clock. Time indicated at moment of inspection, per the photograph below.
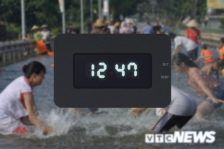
12:47
